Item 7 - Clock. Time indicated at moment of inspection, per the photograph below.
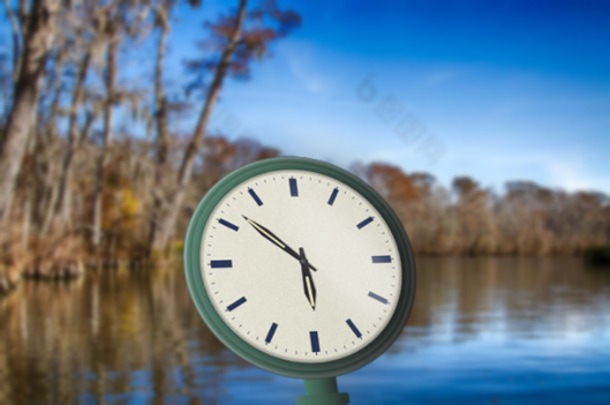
5:52
